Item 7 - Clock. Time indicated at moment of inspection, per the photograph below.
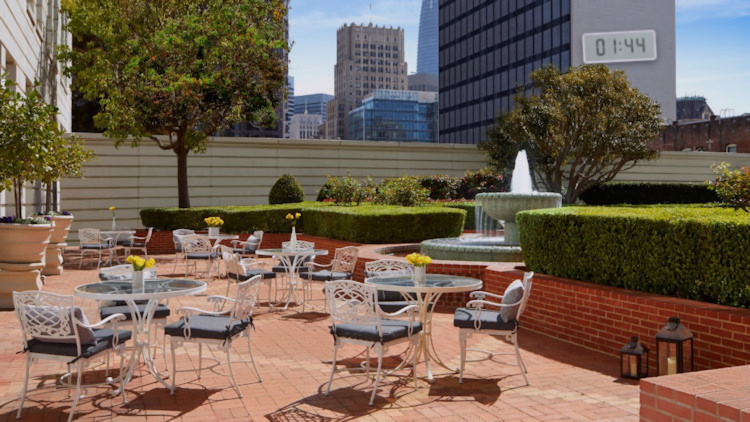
1:44
